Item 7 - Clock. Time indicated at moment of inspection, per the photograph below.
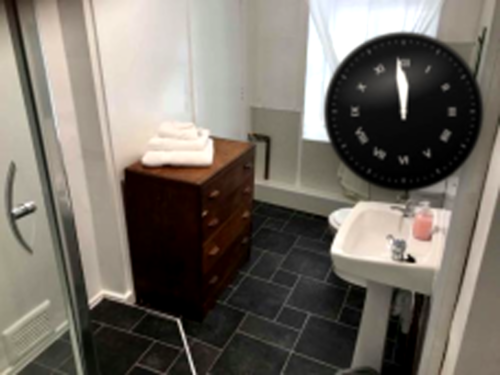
11:59
